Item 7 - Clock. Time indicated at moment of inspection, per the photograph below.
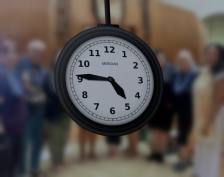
4:46
